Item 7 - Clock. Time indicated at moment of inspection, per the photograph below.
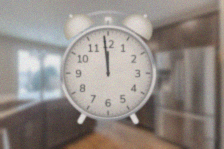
11:59
